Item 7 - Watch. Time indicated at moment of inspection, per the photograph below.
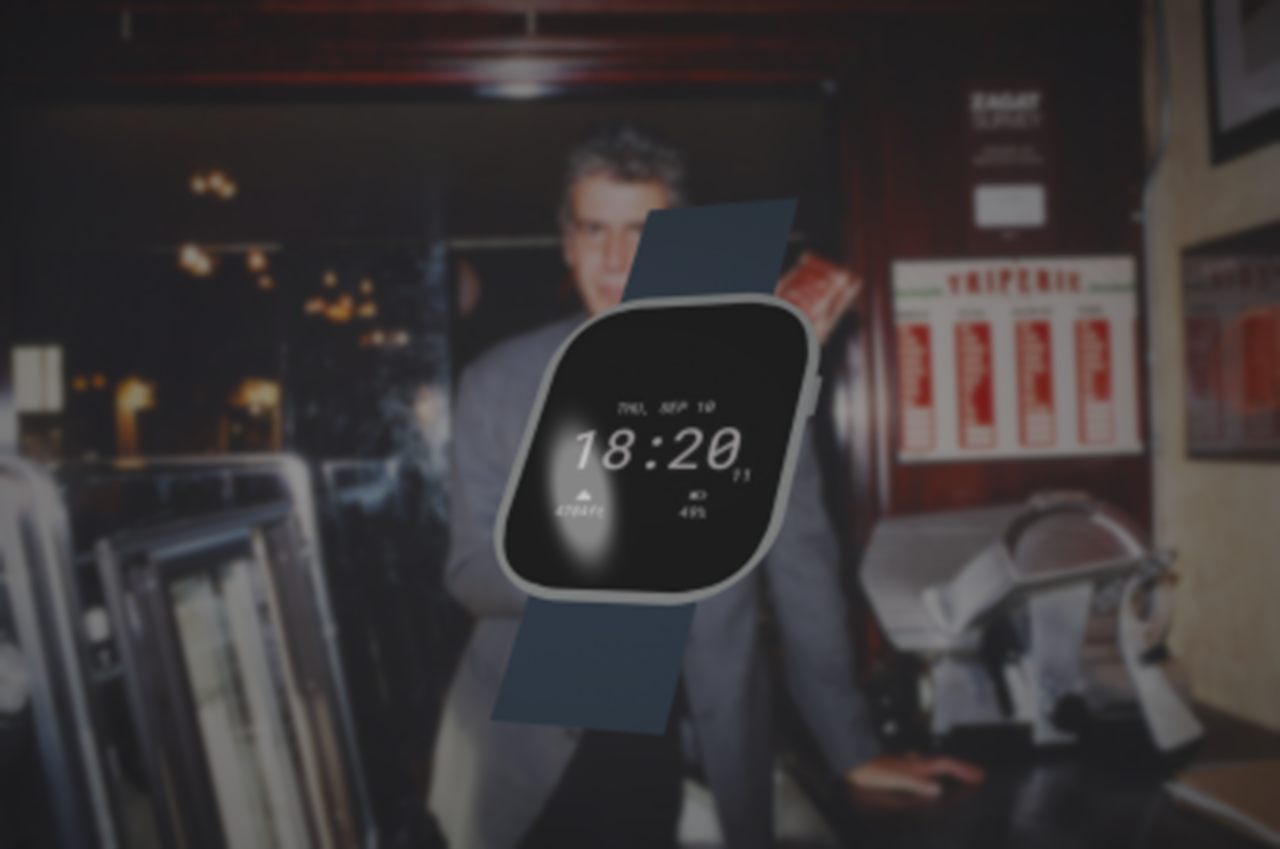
18:20
